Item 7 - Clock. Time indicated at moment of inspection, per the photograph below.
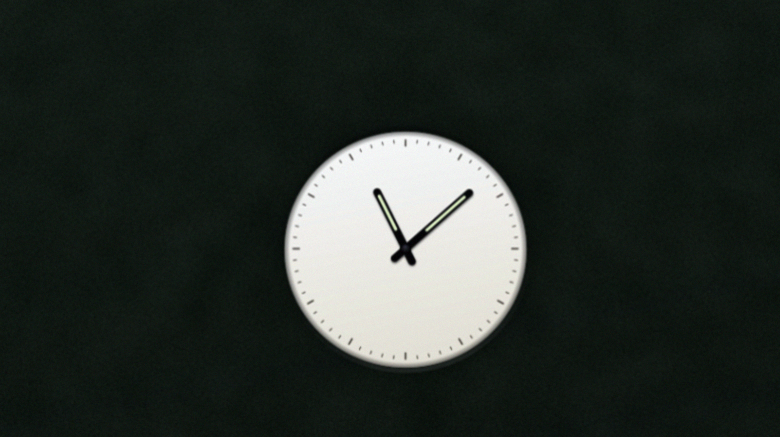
11:08
